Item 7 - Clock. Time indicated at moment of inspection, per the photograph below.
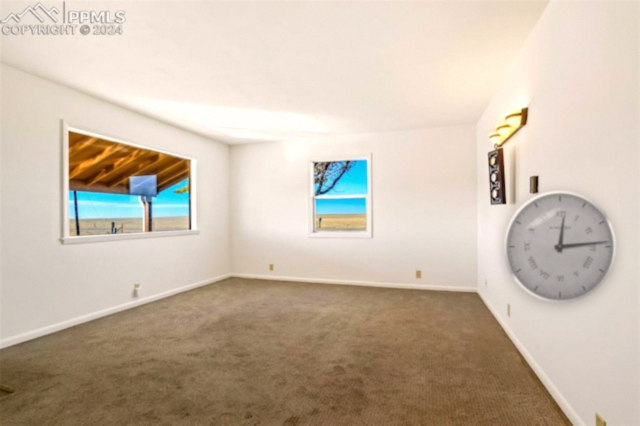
12:14
